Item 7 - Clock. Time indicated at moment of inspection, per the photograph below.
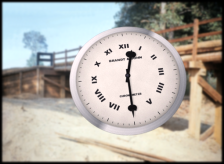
12:30
